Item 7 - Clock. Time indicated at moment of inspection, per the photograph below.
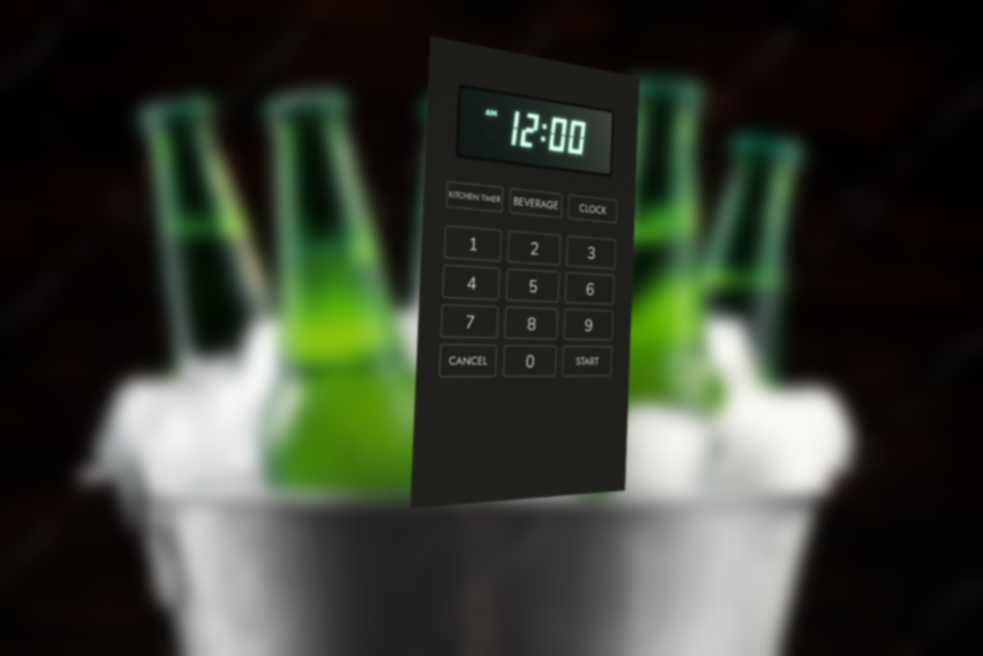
12:00
